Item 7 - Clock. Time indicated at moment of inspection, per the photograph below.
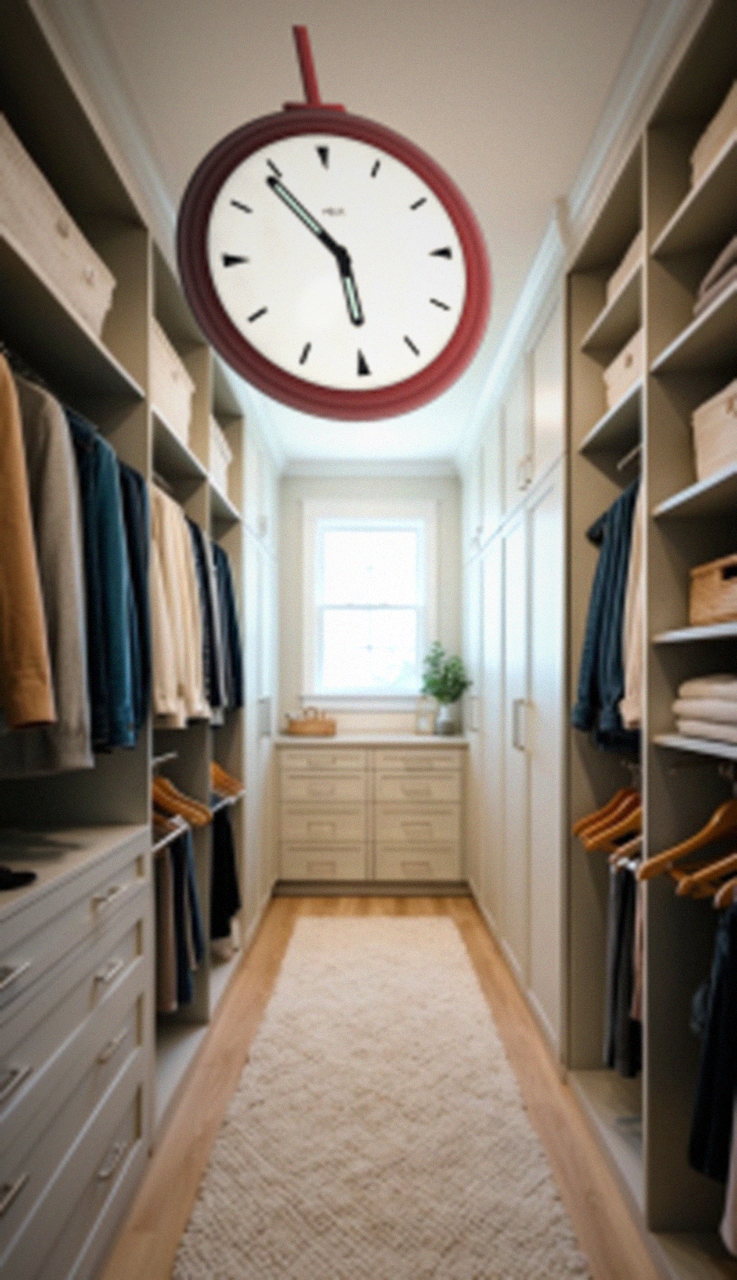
5:54
